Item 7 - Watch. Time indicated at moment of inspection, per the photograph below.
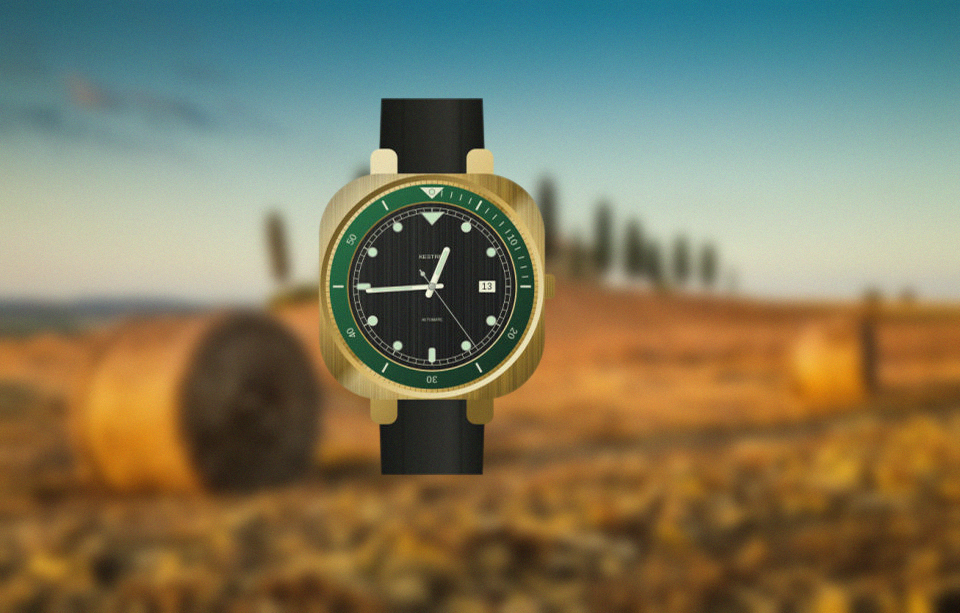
12:44:24
